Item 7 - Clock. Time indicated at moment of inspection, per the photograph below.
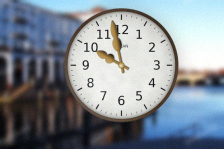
9:58
